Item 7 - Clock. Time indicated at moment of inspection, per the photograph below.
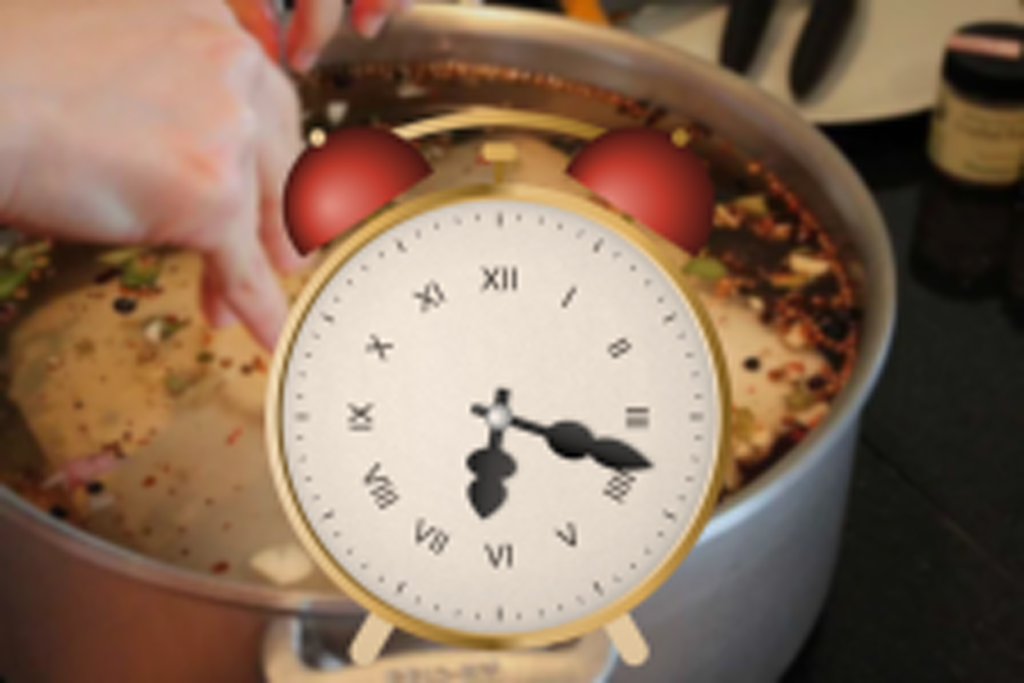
6:18
